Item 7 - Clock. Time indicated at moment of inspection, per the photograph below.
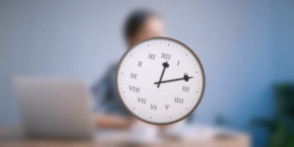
12:11
